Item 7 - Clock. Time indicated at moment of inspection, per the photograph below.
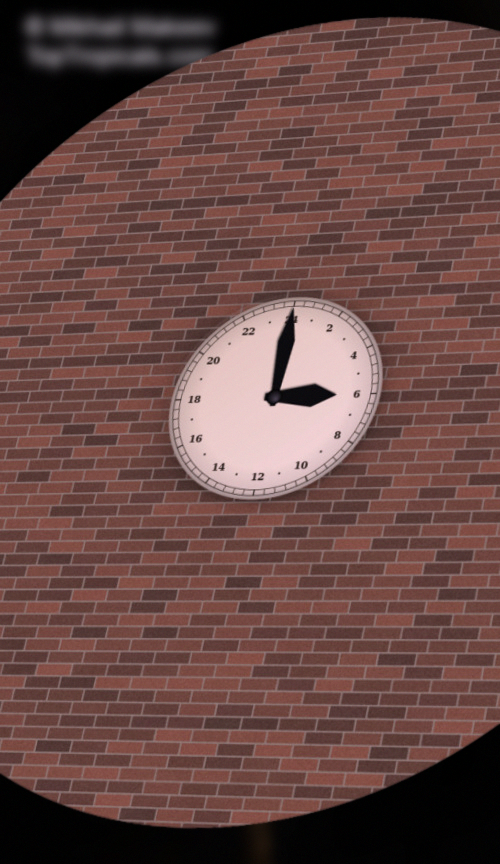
6:00
